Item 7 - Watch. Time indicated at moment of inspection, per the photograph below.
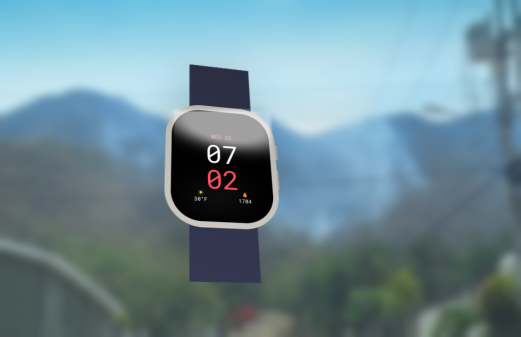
7:02
